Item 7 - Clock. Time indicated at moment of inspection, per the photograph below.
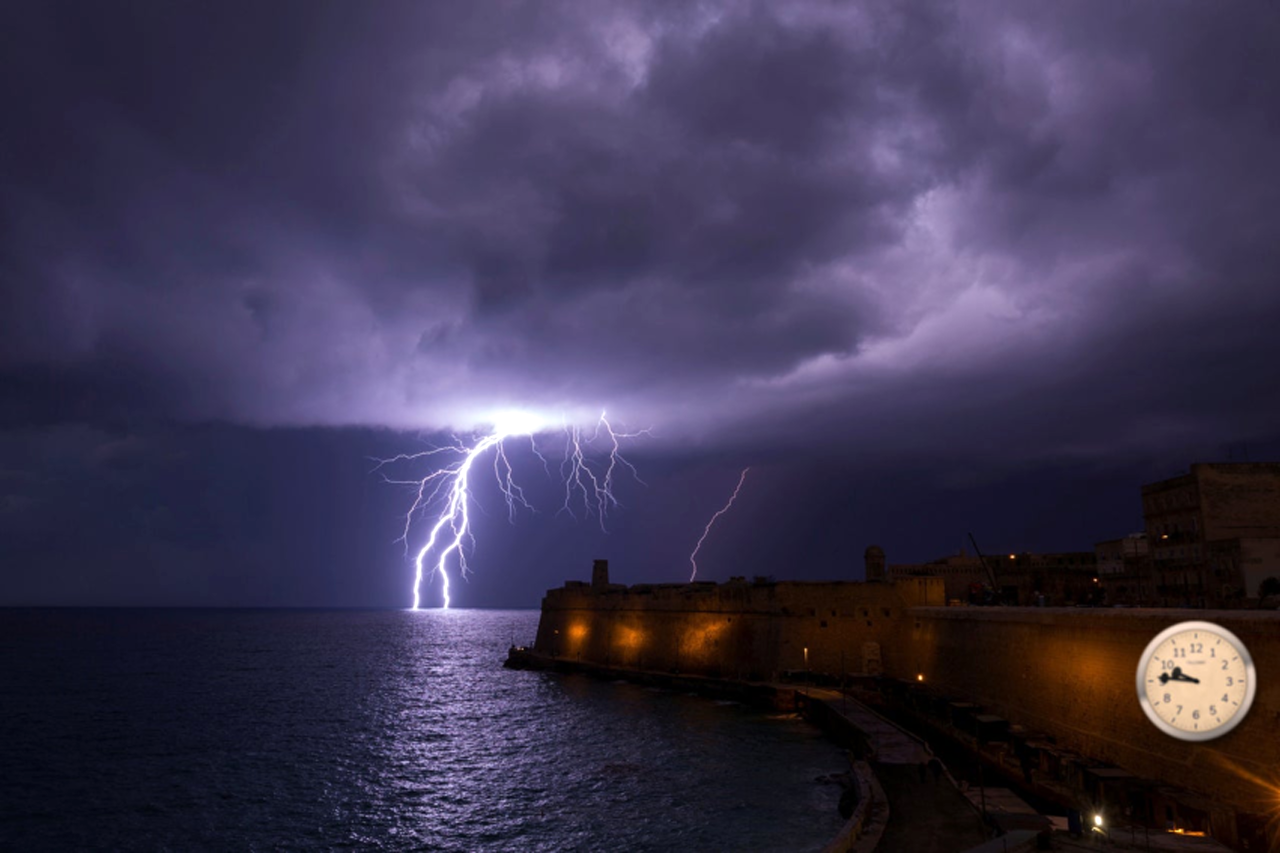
9:46
